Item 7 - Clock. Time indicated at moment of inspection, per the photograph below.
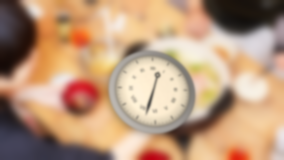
12:33
